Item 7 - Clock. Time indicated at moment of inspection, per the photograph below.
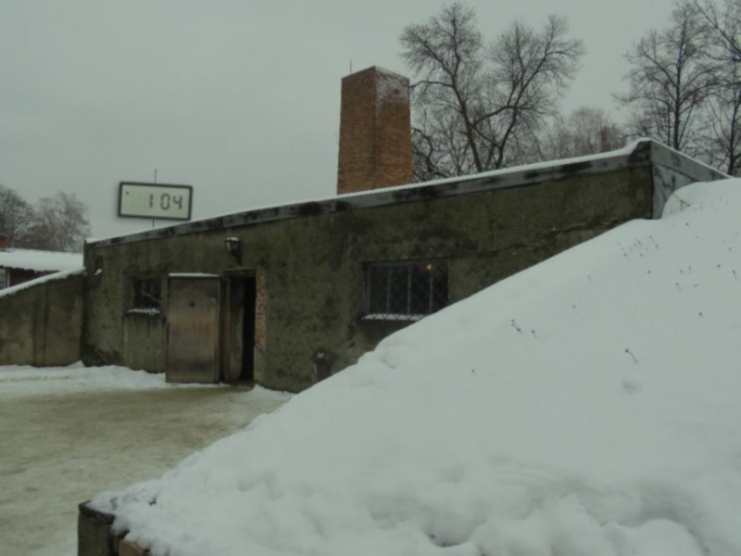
1:04
